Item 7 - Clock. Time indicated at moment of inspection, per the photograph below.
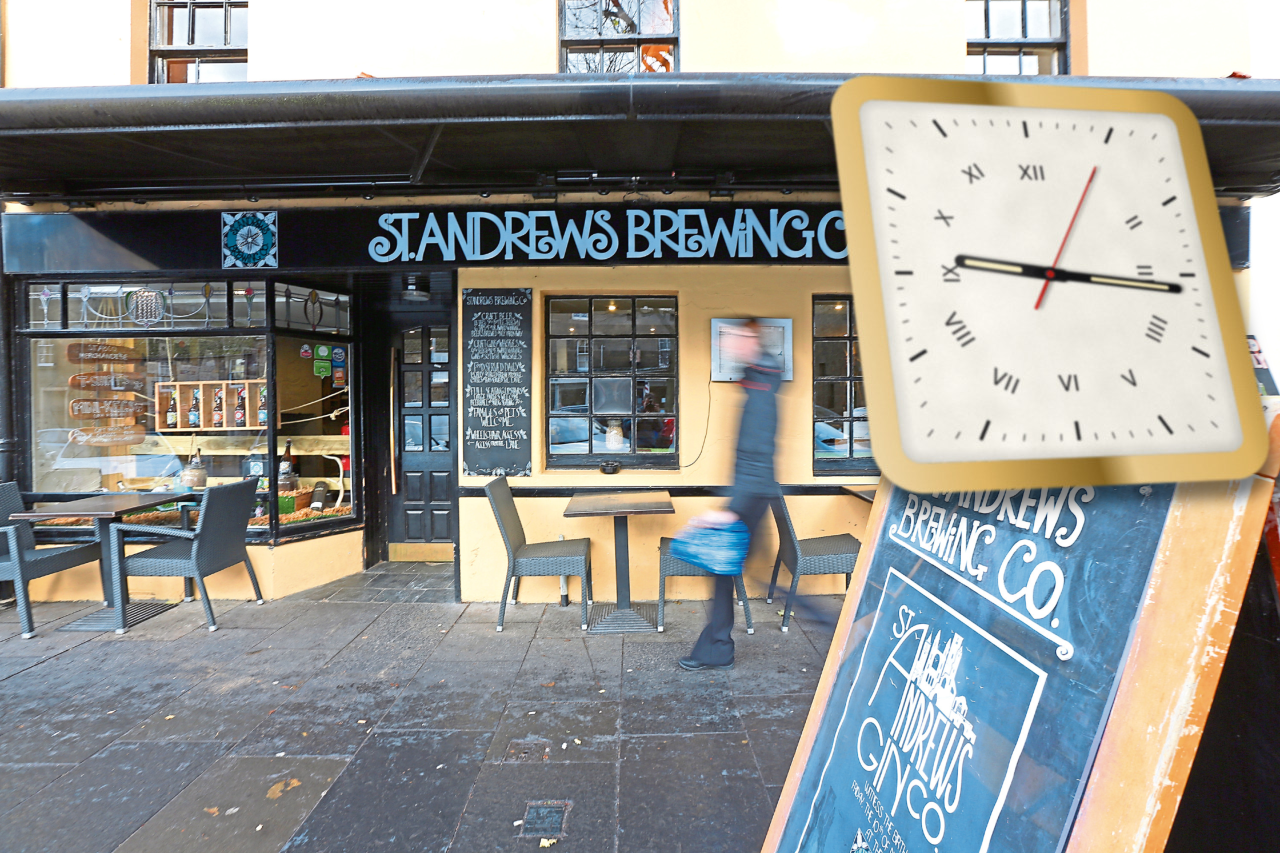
9:16:05
